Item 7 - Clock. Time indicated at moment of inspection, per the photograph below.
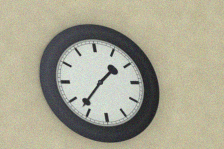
1:37
